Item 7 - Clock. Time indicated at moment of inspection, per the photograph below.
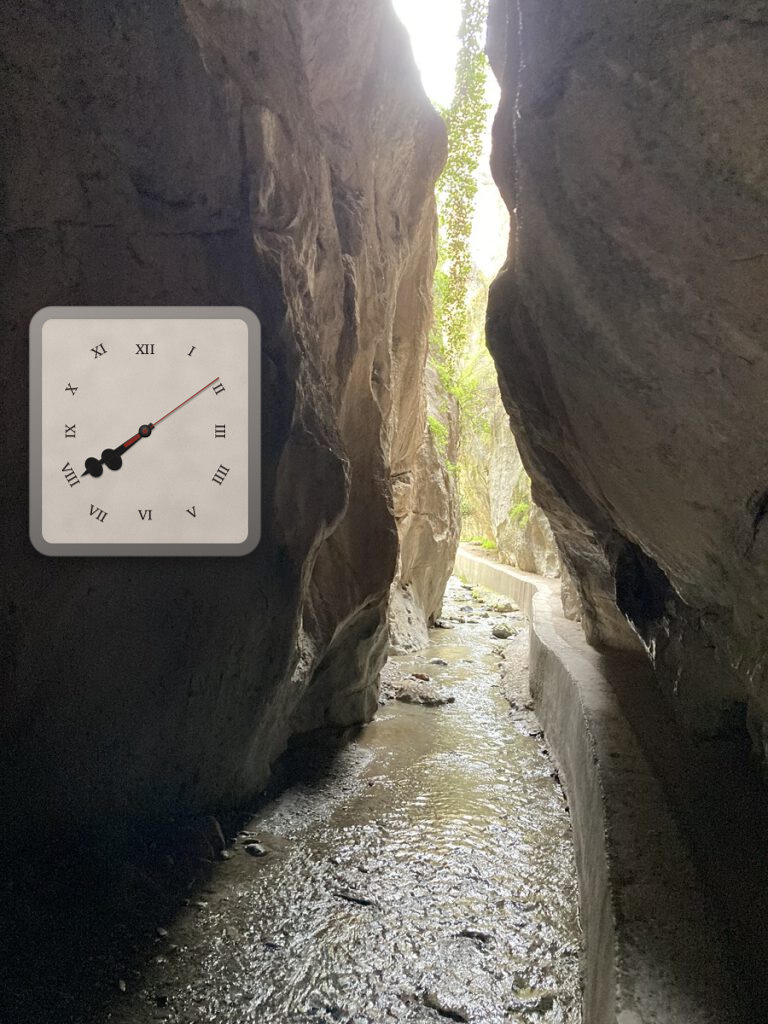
7:39:09
